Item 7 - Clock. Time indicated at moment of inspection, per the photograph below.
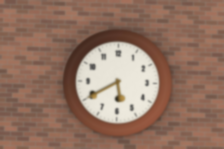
5:40
